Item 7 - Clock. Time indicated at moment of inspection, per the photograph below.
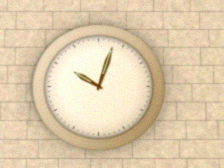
10:03
